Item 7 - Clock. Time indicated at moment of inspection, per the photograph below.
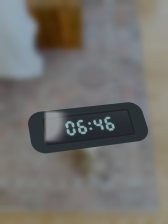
6:46
